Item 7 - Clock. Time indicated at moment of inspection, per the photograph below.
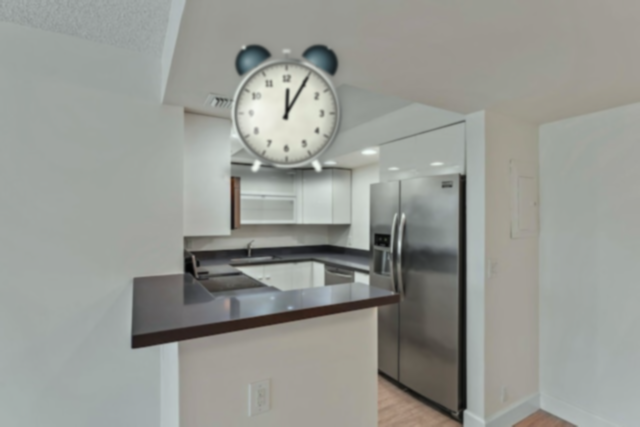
12:05
